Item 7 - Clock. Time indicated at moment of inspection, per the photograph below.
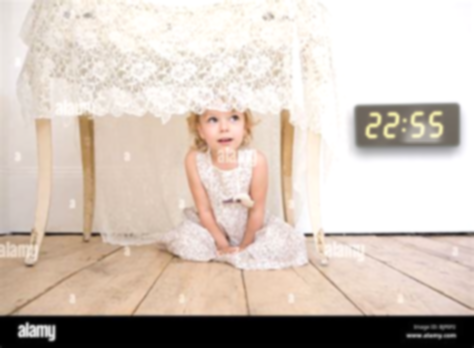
22:55
